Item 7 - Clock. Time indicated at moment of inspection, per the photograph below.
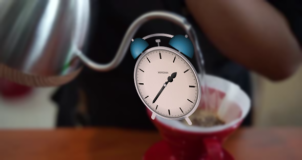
1:37
